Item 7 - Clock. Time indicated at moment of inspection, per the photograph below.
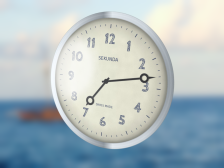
7:13
